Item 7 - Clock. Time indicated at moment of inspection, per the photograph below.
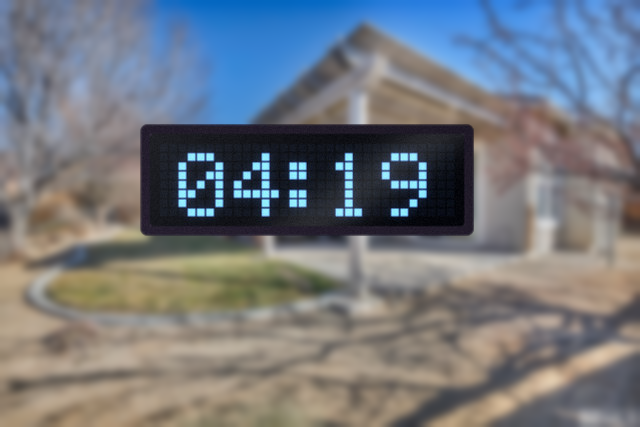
4:19
